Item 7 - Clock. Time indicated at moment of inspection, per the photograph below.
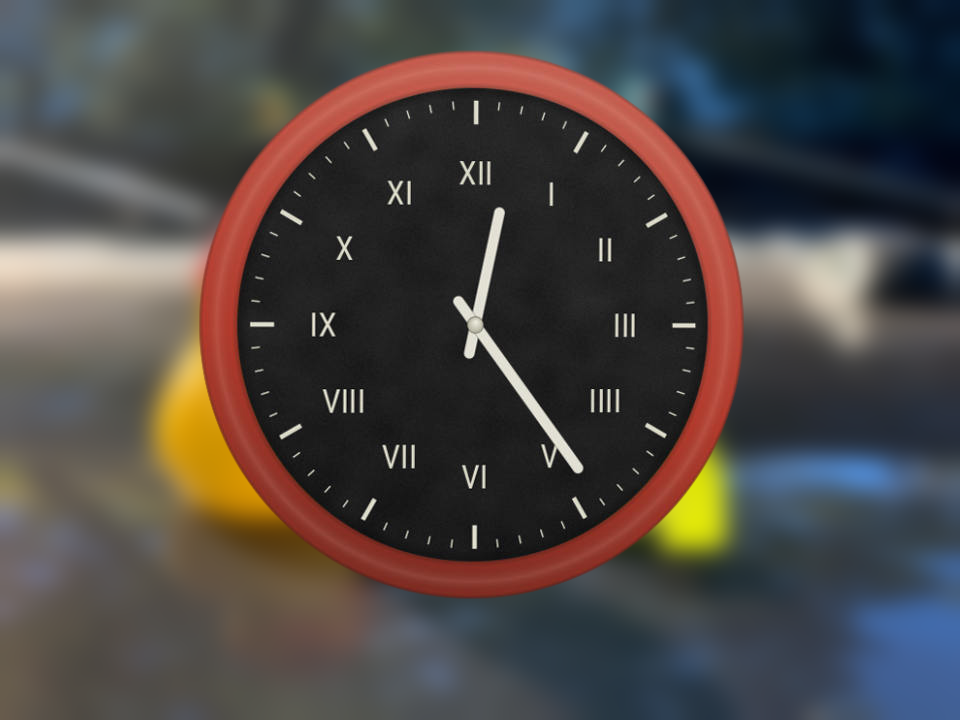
12:24
